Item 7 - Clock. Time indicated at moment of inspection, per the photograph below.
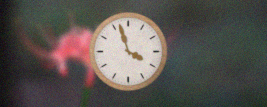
3:57
